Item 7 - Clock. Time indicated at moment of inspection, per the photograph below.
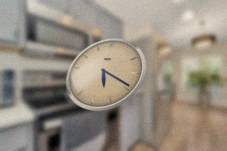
5:19
